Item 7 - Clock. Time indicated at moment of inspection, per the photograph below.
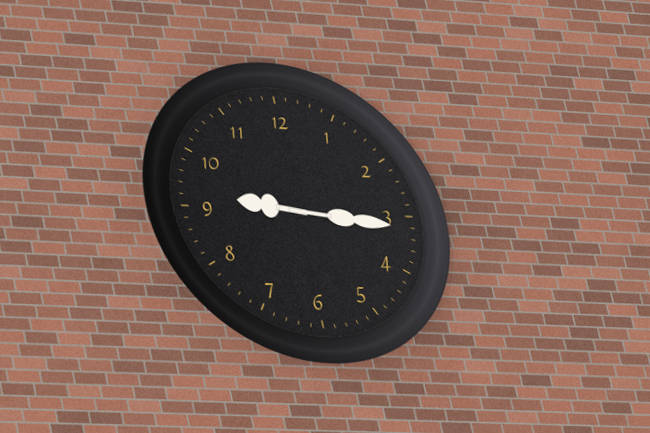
9:16
